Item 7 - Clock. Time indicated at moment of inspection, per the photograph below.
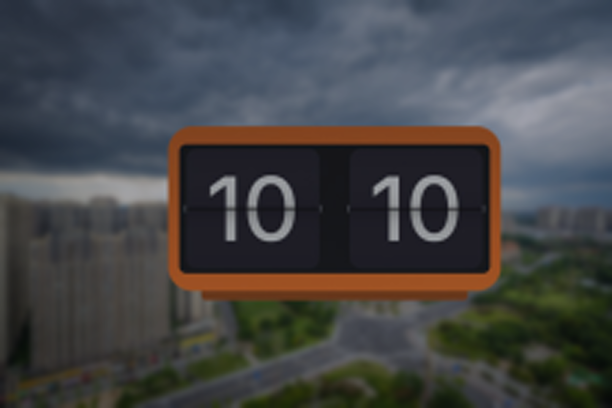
10:10
